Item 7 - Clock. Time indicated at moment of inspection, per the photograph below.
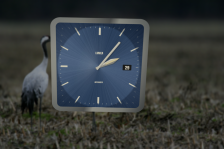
2:06
